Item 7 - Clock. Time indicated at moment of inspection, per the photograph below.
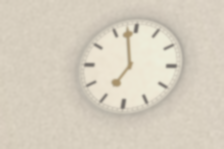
6:58
